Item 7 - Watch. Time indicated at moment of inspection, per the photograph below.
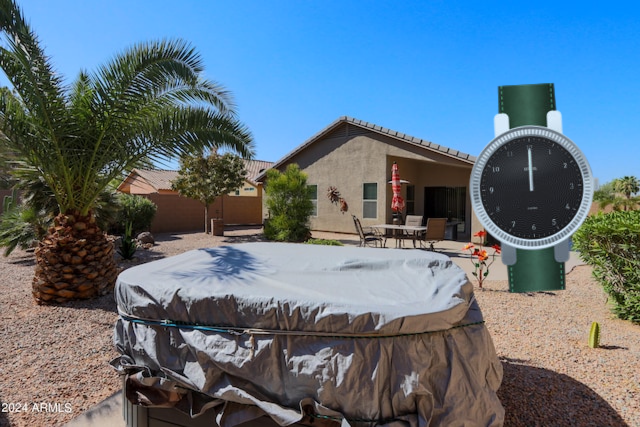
12:00
